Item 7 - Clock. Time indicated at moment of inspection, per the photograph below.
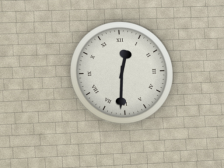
12:31
